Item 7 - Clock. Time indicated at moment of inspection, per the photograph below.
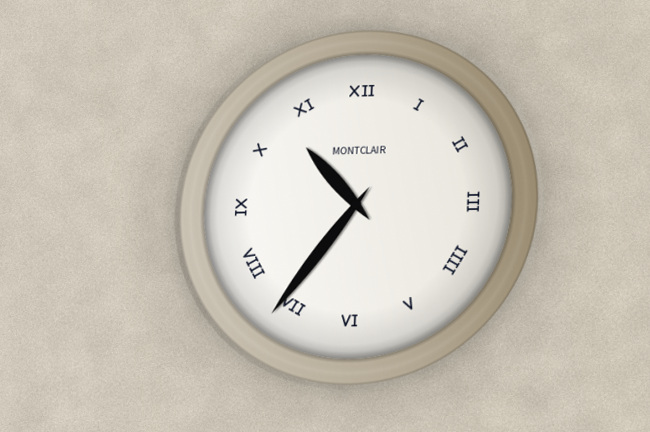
10:36
